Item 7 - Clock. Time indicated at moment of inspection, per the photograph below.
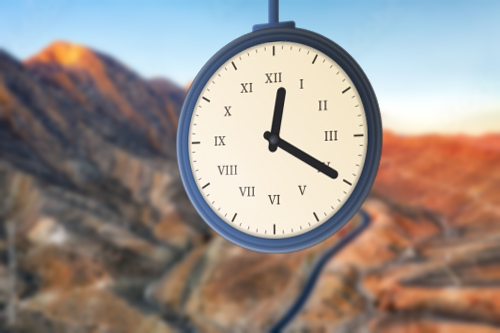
12:20
